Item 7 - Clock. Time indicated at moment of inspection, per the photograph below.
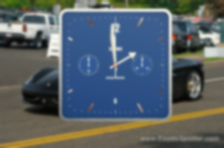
1:59
